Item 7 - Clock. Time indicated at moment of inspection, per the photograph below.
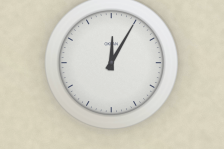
12:05
